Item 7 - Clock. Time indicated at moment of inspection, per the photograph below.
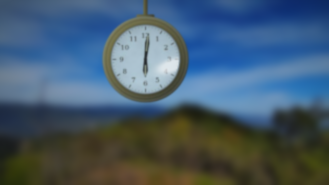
6:01
